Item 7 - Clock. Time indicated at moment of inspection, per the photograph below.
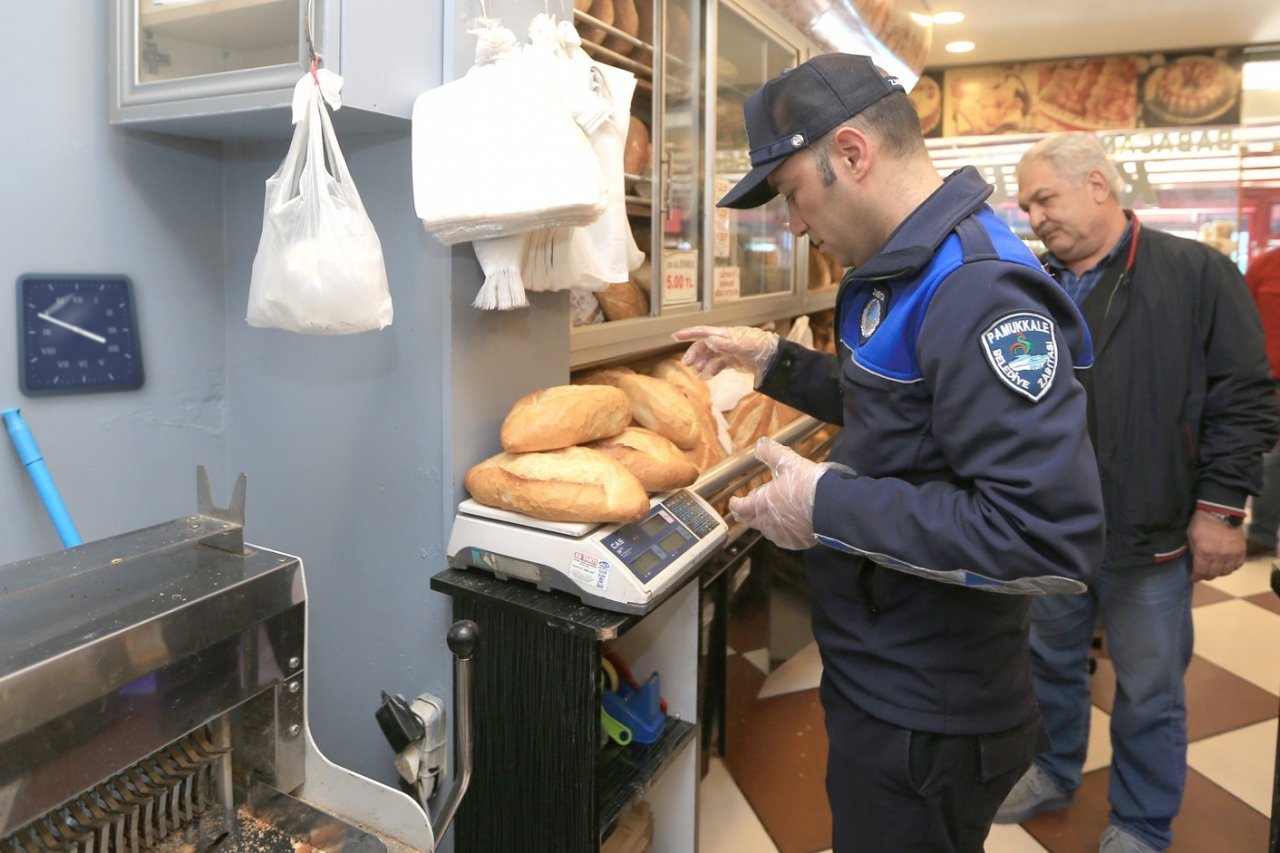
3:49
